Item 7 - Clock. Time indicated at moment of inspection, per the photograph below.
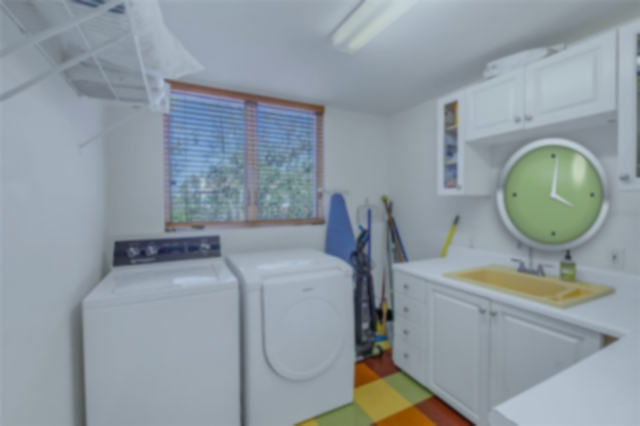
4:01
